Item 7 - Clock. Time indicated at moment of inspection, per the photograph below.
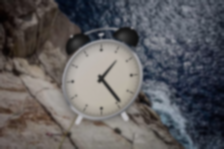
1:24
